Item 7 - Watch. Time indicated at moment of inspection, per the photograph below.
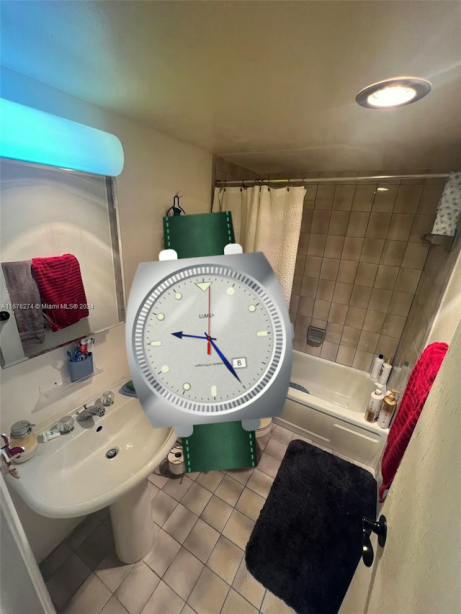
9:25:01
